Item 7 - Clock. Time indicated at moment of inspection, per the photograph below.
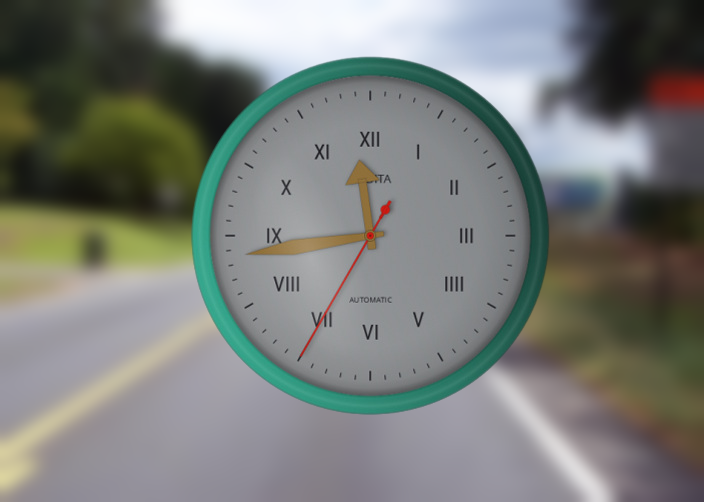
11:43:35
